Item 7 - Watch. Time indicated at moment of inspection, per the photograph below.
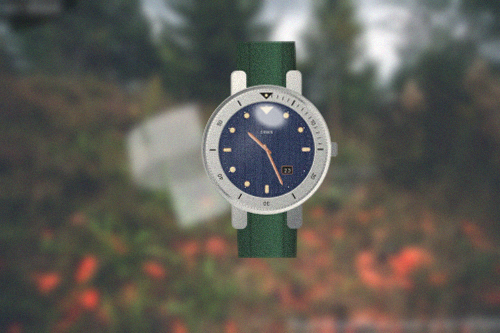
10:26
